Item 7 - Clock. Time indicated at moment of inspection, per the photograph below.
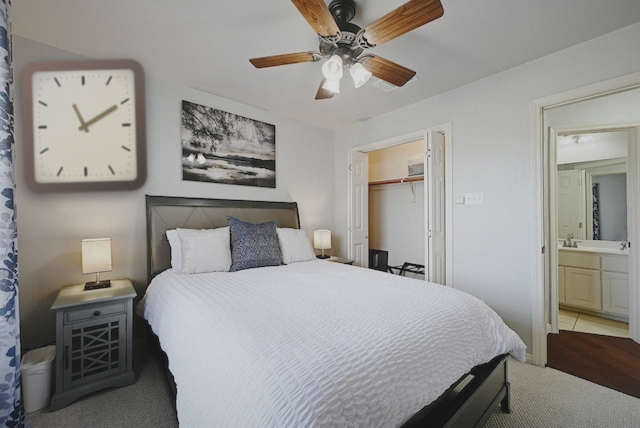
11:10
